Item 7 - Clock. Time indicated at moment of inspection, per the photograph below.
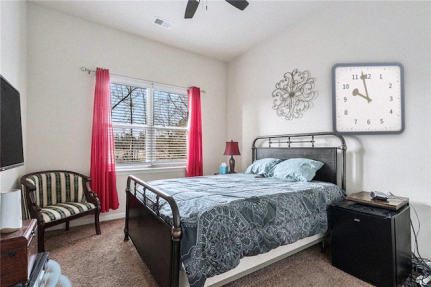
9:58
